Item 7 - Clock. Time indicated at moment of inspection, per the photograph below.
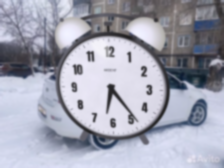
6:24
